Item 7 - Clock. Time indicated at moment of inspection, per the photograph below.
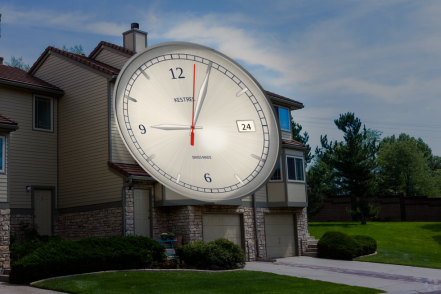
9:05:03
